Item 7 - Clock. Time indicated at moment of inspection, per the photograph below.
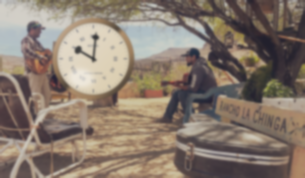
10:01
